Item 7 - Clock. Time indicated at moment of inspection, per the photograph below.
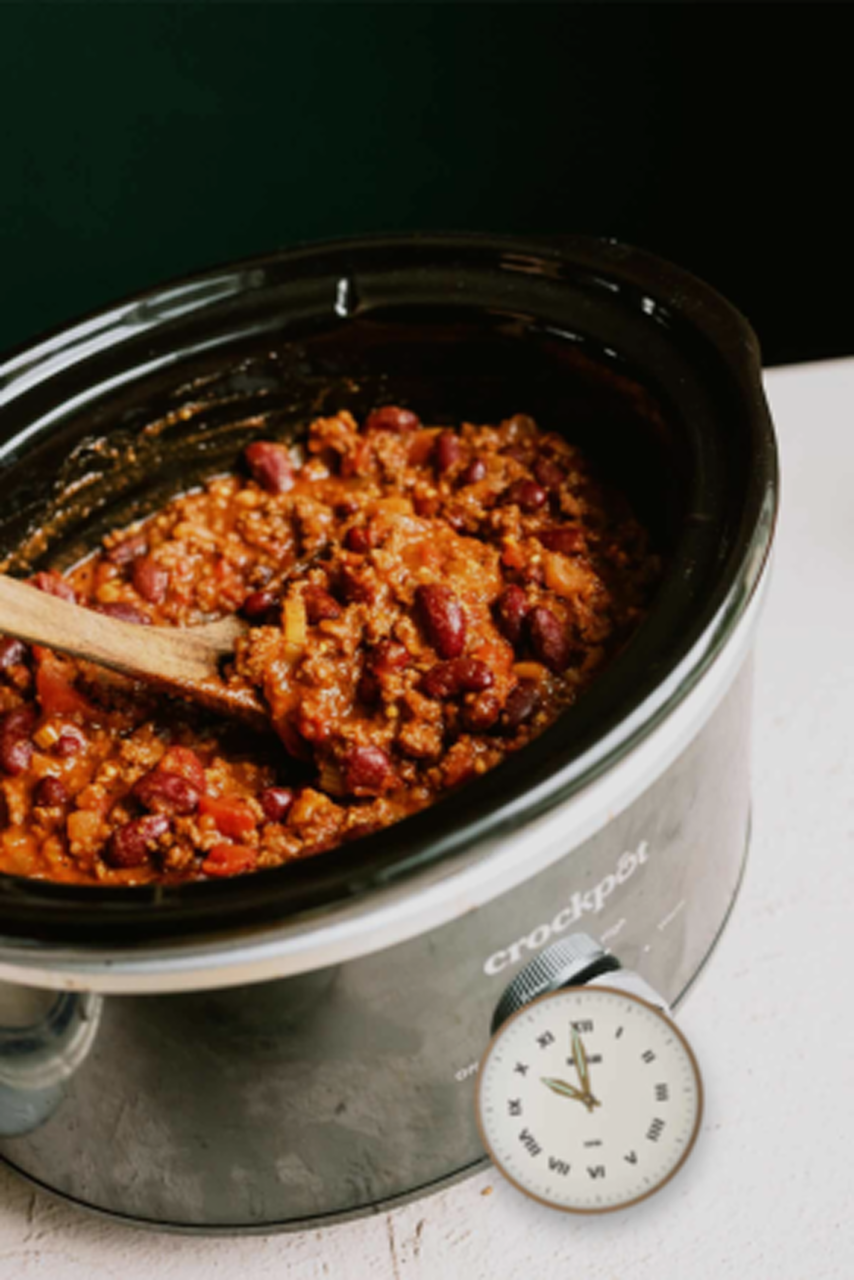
9:59
